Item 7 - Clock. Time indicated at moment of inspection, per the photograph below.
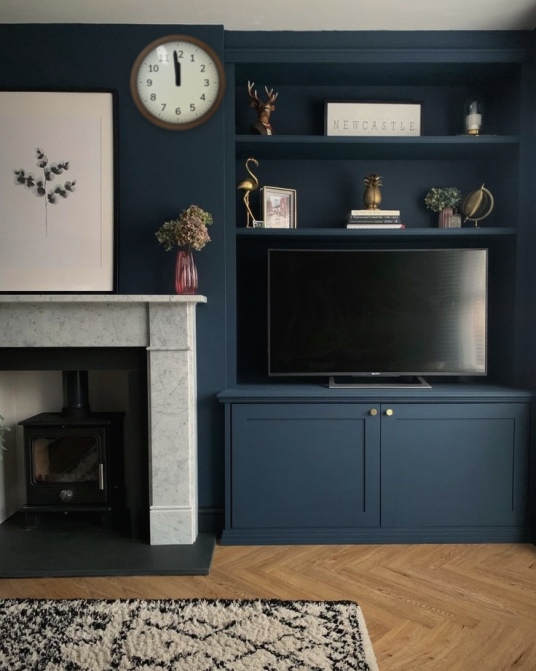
11:59
